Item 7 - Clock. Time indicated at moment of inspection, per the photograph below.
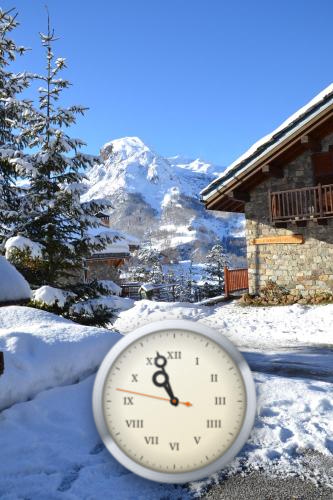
10:56:47
